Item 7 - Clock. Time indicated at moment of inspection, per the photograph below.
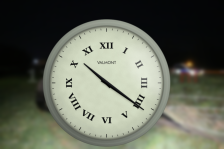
10:21
